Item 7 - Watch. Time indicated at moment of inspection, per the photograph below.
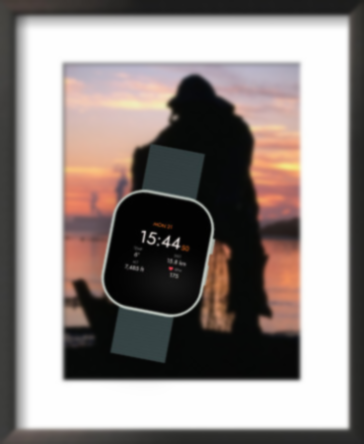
15:44
